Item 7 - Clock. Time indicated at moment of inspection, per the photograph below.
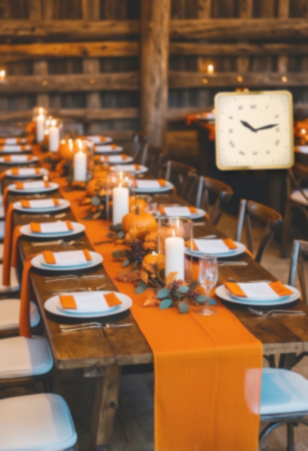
10:13
